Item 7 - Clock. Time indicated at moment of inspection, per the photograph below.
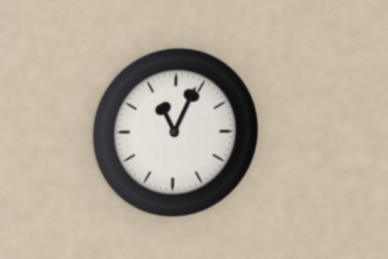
11:04
